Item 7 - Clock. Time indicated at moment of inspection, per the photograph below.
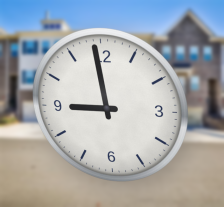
8:59
